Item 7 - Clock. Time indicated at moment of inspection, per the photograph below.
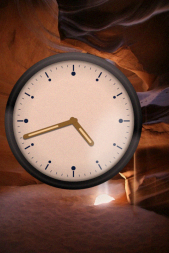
4:42
